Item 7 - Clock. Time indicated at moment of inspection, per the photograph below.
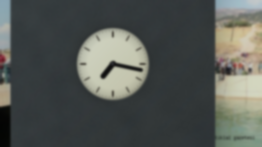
7:17
